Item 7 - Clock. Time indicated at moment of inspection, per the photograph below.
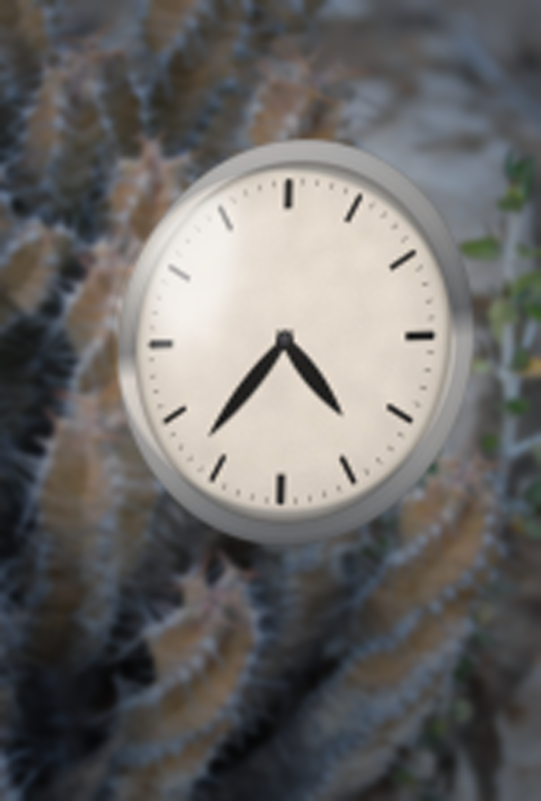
4:37
